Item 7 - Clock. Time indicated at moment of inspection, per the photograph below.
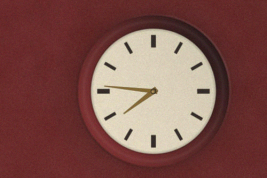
7:46
